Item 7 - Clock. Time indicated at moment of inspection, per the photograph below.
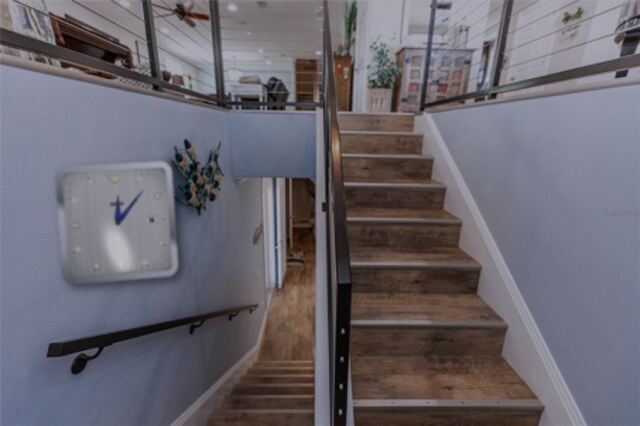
12:07
